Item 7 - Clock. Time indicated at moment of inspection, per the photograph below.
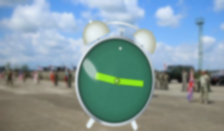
9:15
